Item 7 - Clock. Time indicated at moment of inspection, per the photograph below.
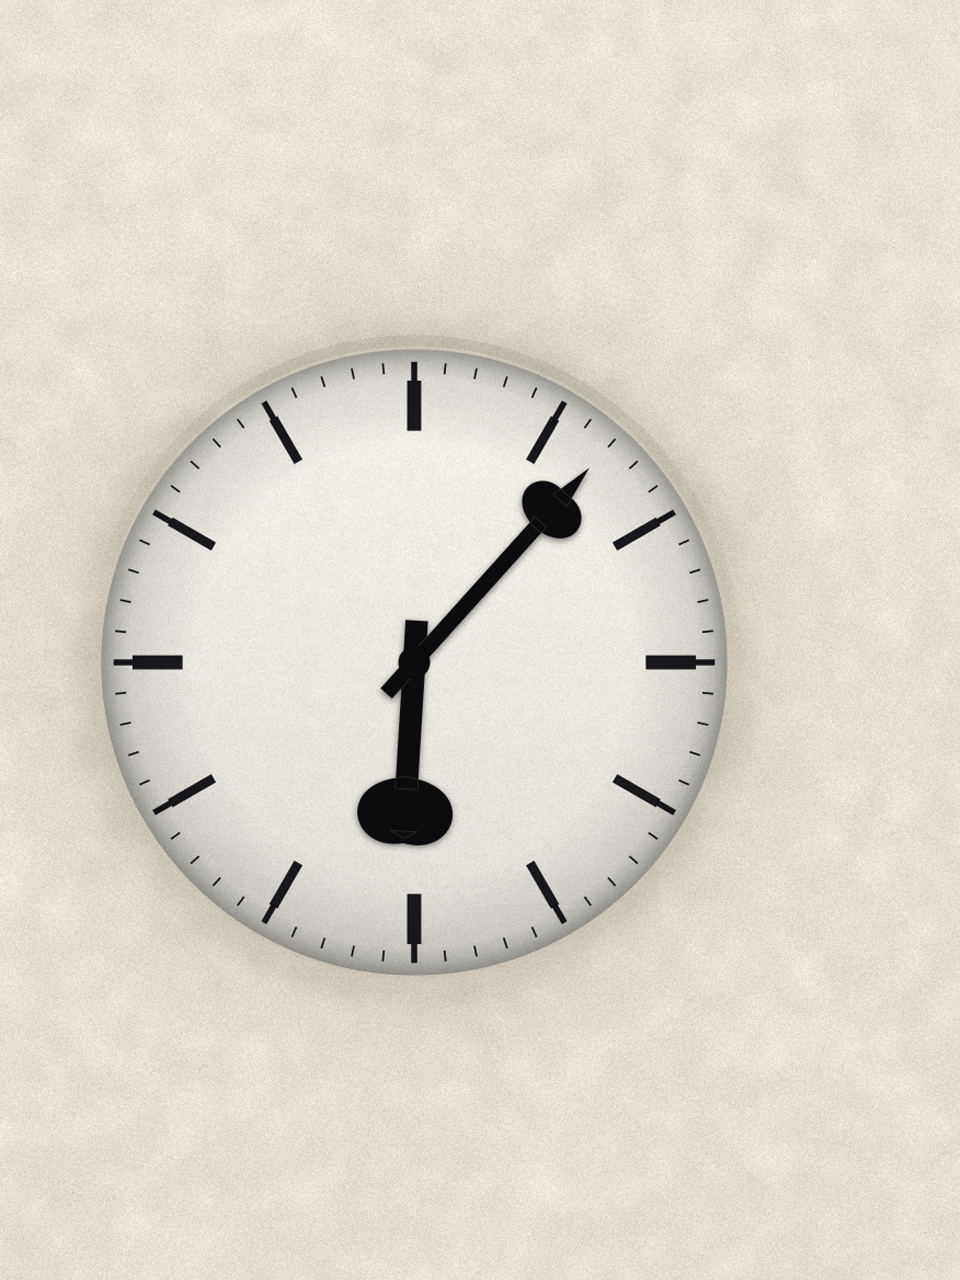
6:07
